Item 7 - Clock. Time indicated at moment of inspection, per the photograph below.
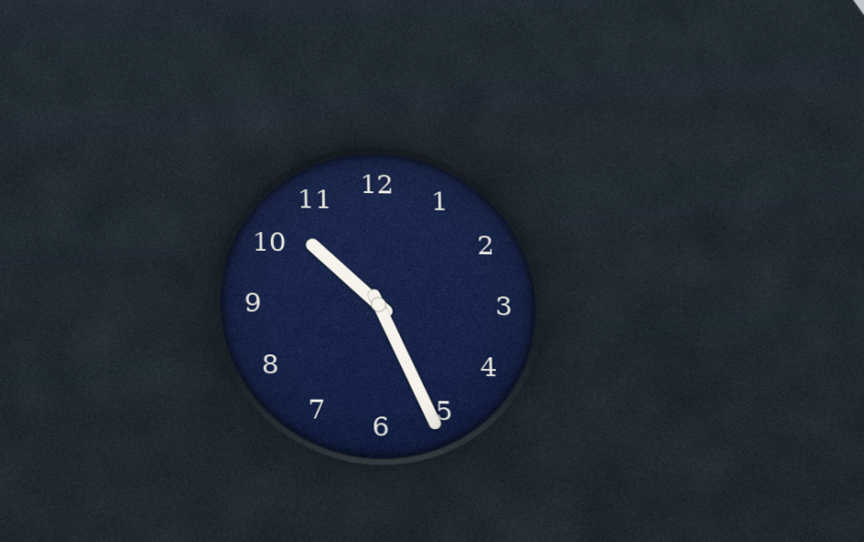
10:26
